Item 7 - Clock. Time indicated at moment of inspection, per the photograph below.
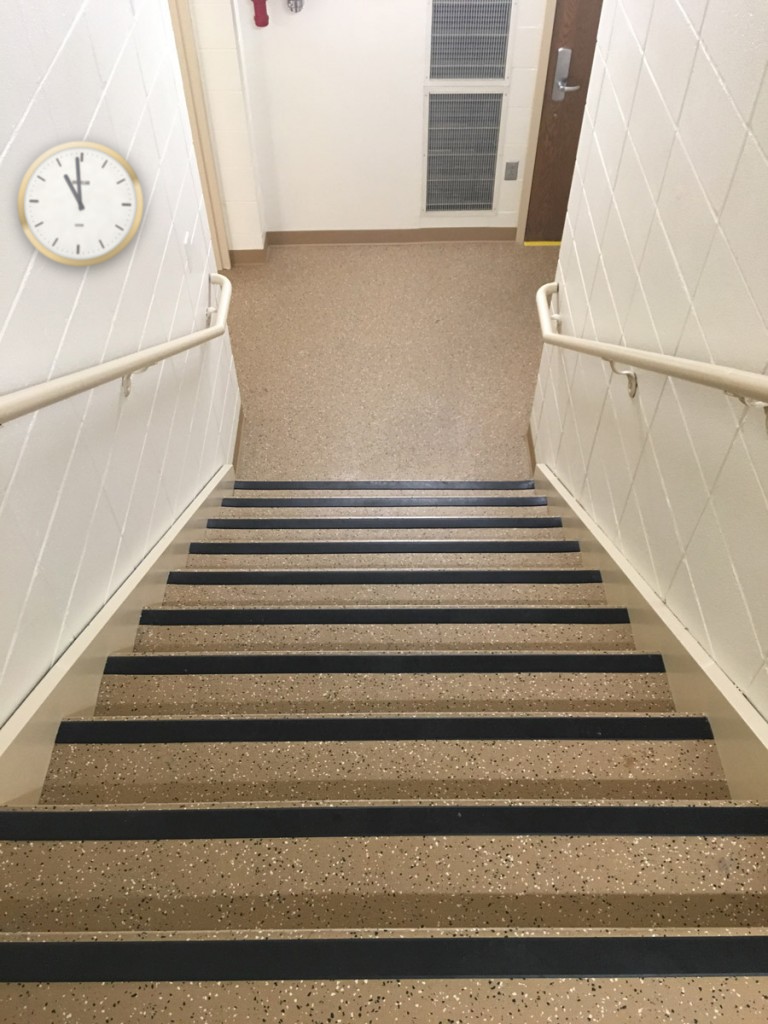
10:59
